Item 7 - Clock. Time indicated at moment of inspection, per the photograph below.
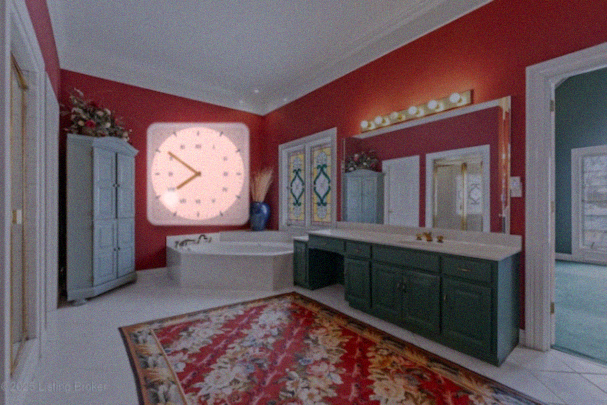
7:51
